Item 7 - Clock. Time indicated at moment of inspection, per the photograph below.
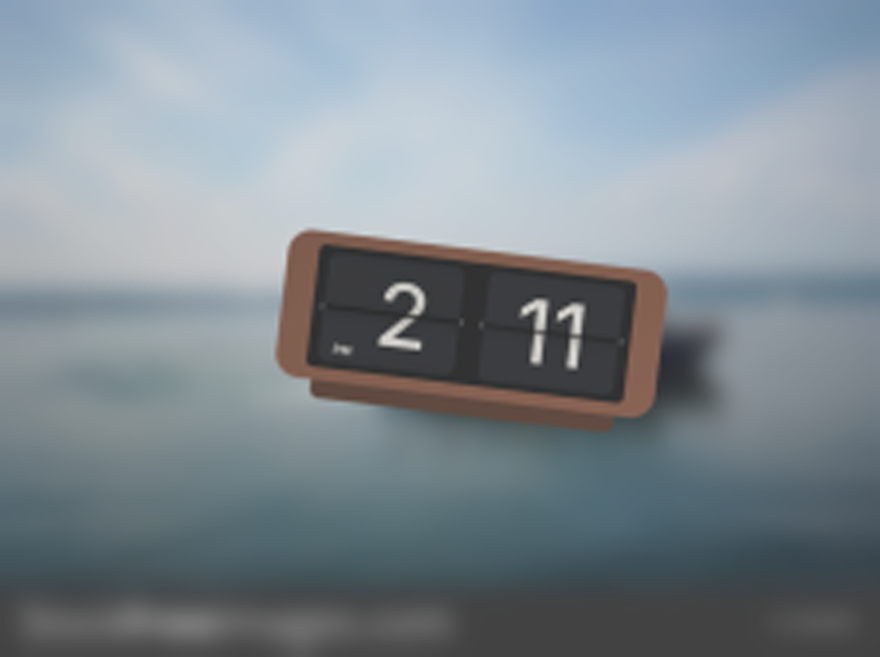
2:11
